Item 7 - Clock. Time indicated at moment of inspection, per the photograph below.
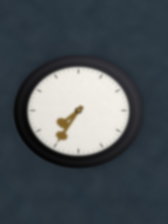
7:35
